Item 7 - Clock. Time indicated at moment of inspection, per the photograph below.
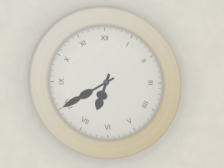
6:40
